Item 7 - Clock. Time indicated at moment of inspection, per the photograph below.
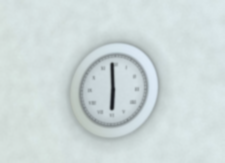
5:59
